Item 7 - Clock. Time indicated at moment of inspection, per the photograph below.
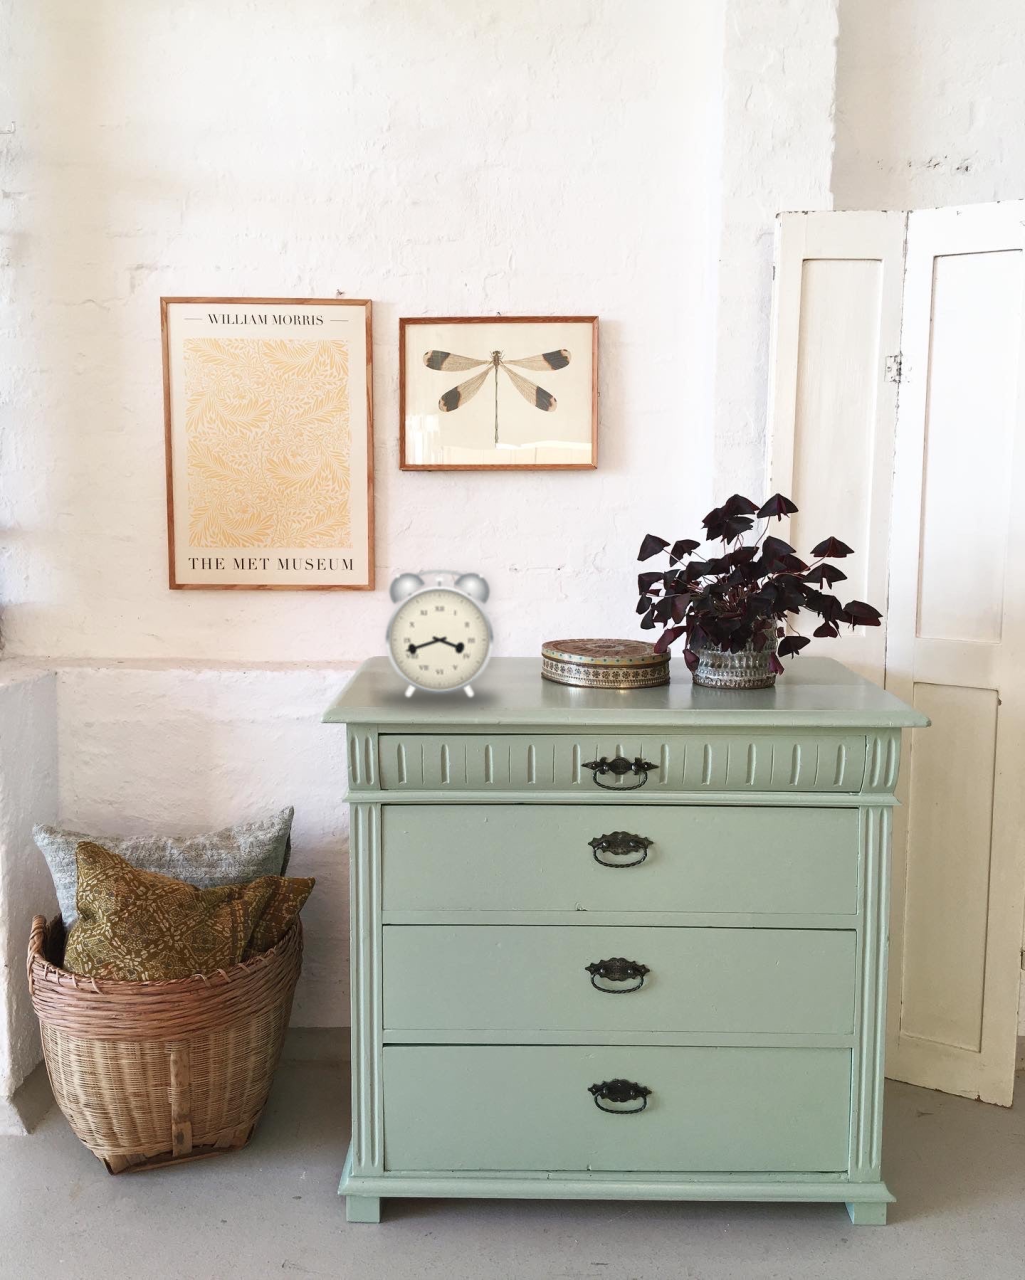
3:42
